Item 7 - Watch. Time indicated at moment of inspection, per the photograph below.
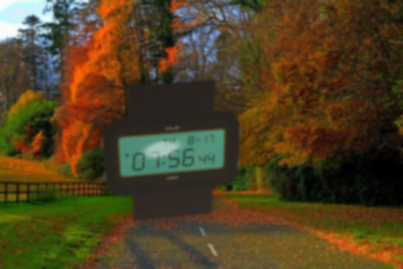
7:56:44
